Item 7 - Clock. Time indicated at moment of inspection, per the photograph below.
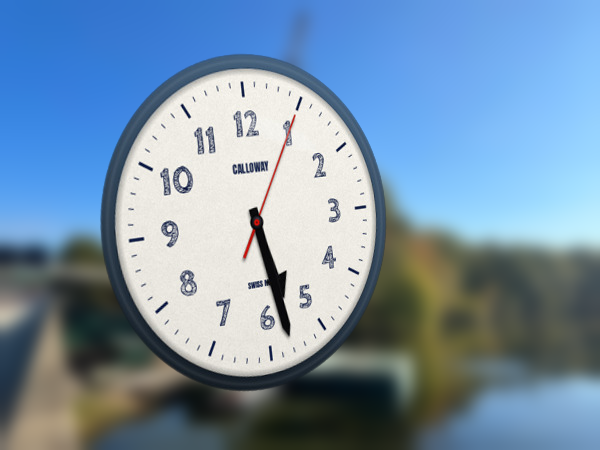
5:28:05
